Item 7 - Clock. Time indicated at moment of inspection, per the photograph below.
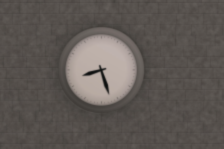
8:27
